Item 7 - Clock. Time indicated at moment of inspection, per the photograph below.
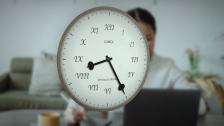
8:25
